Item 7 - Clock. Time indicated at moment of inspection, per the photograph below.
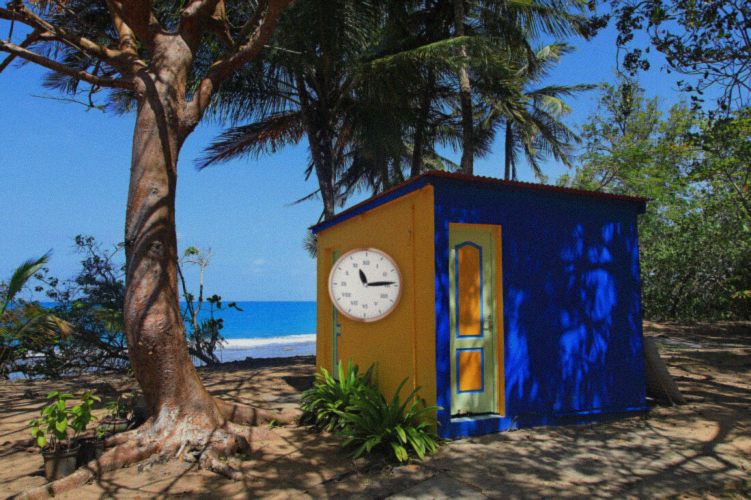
11:14
